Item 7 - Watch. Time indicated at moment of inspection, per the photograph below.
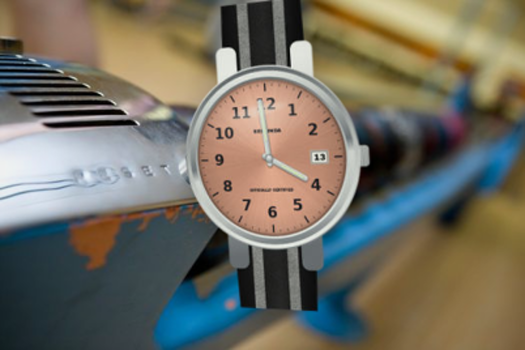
3:59
